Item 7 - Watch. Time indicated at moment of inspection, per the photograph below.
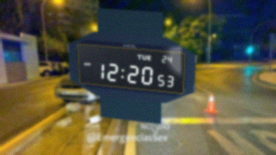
12:20:53
